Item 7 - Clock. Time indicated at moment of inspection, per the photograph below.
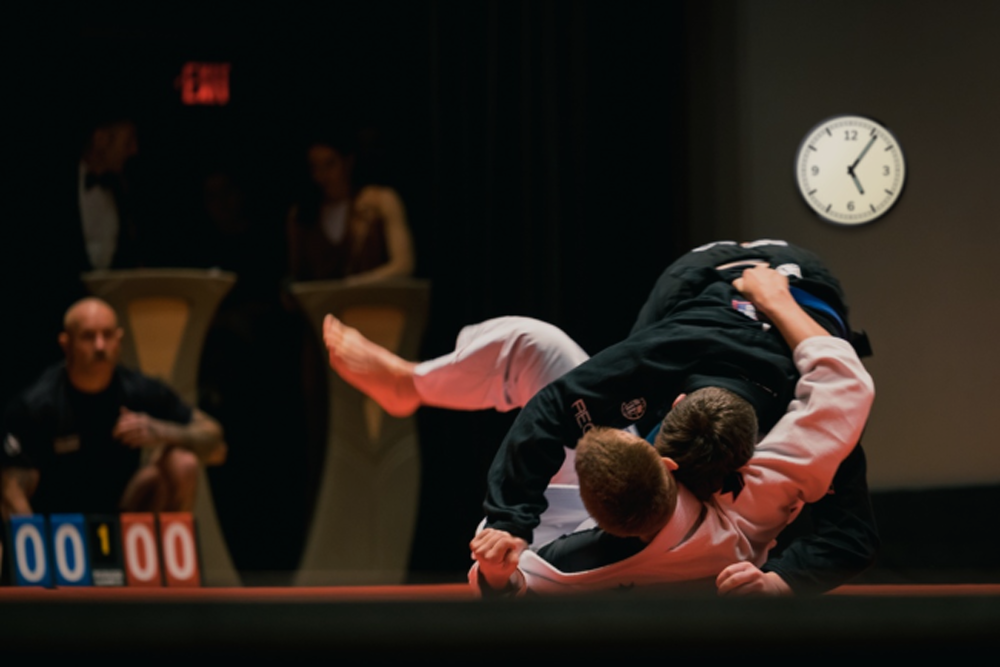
5:06
